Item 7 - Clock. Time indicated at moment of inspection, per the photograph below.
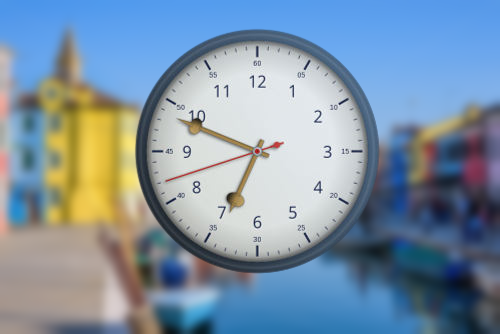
6:48:42
